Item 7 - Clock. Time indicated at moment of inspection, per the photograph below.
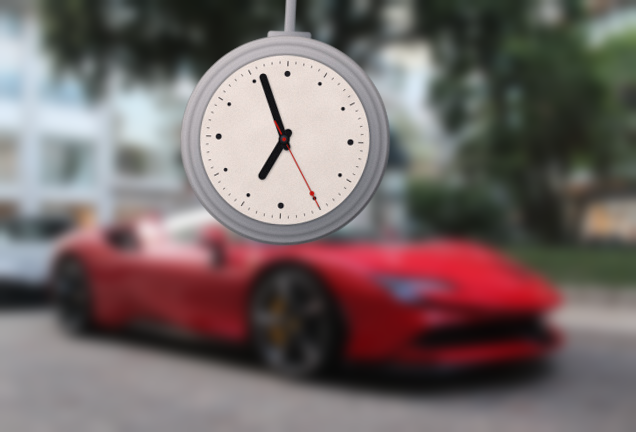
6:56:25
